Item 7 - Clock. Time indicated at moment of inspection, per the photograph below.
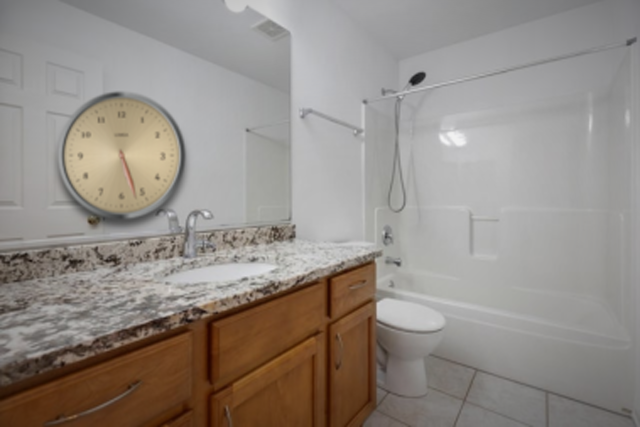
5:27
